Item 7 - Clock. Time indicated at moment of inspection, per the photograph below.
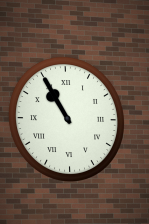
10:55
